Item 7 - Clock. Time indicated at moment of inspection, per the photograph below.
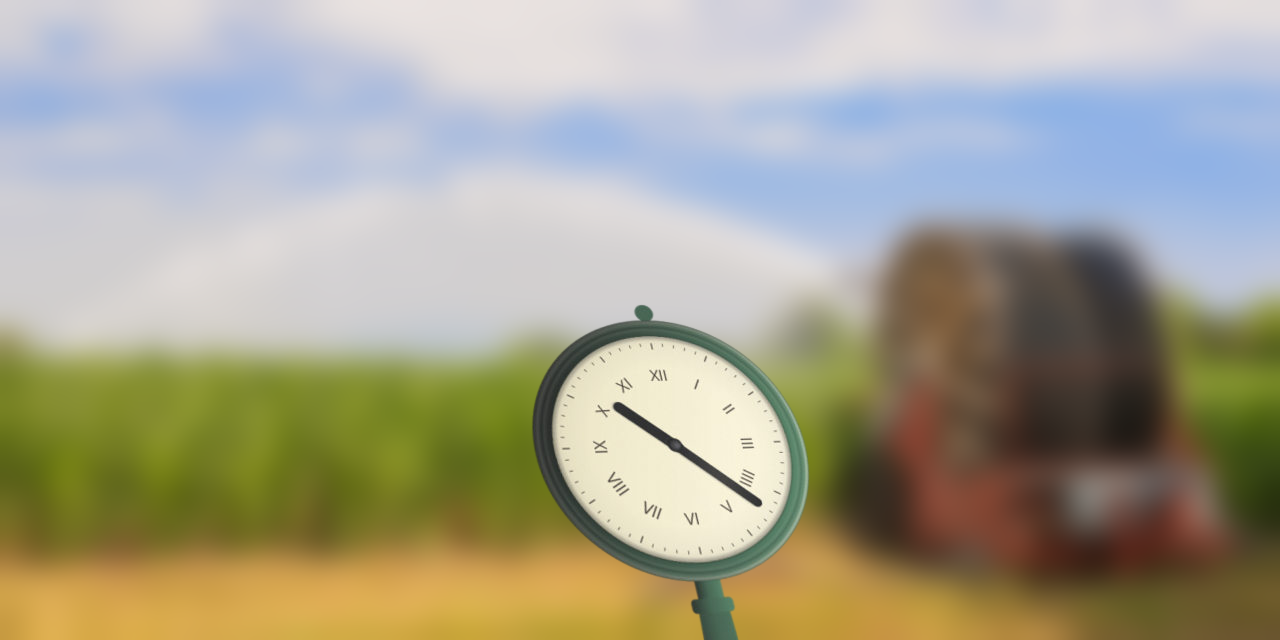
10:22
